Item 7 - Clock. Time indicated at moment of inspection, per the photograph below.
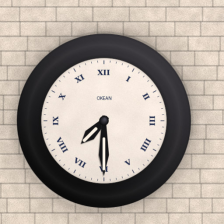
7:30
